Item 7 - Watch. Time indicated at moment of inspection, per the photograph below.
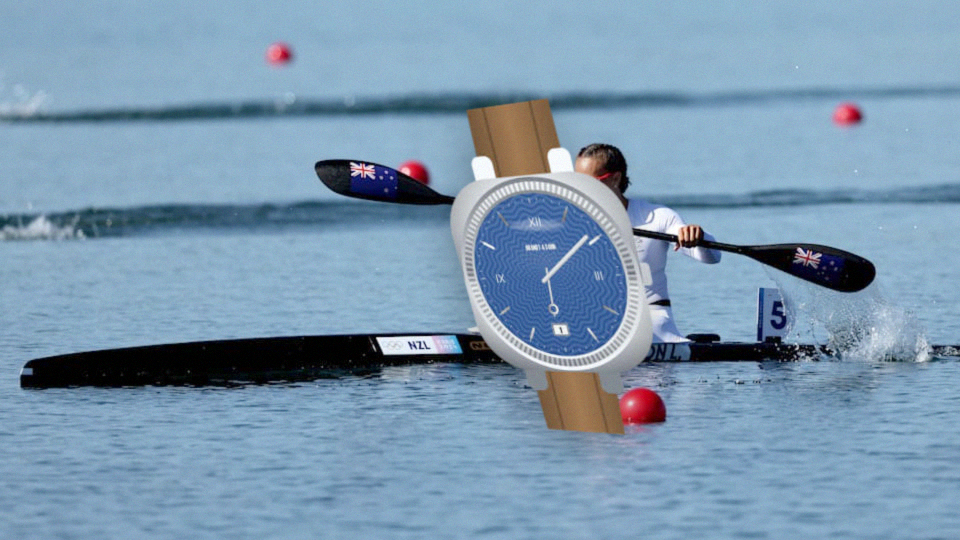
6:09
